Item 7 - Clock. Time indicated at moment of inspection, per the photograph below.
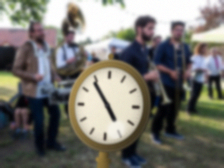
4:54
